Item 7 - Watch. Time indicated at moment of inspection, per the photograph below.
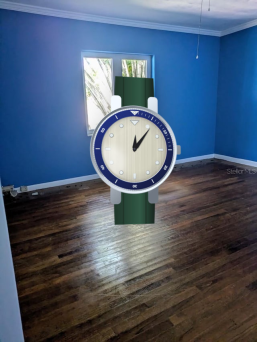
12:06
